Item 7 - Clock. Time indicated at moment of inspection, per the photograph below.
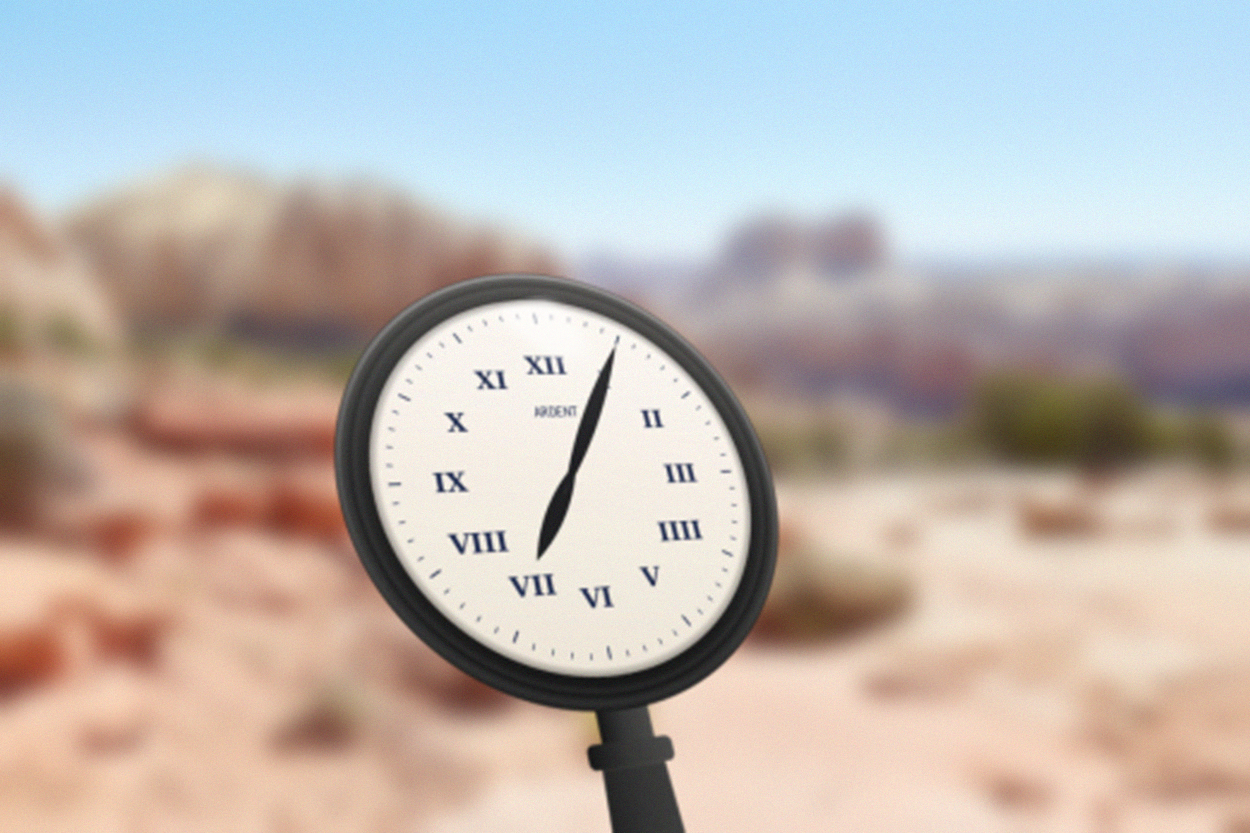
7:05
